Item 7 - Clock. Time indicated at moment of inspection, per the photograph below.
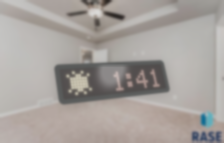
1:41
